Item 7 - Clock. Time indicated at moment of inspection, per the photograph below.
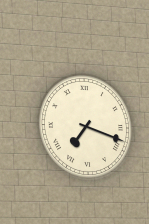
7:18
